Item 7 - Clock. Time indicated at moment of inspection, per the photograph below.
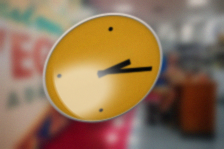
2:15
